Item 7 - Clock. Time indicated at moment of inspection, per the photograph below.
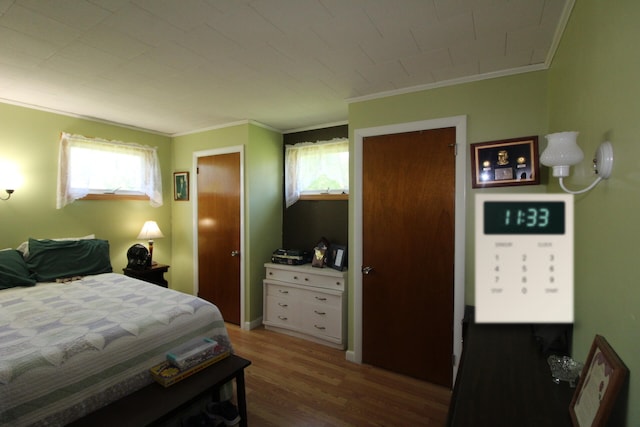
11:33
